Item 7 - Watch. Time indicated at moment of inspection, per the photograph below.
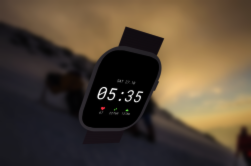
5:35
